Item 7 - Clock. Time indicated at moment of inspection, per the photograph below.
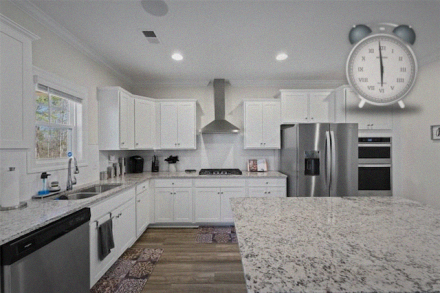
5:59
